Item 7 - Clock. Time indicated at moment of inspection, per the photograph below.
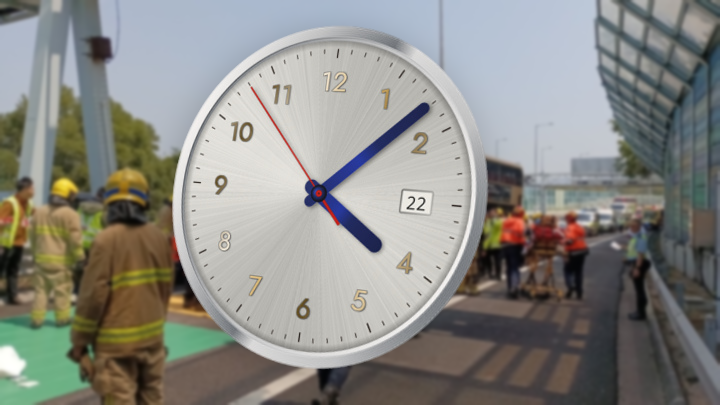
4:07:53
